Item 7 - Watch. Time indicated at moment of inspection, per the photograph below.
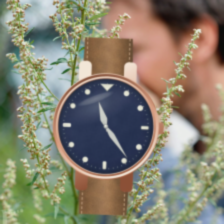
11:24
